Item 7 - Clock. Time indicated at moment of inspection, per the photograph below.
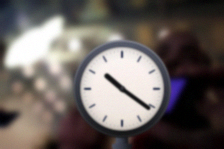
10:21
